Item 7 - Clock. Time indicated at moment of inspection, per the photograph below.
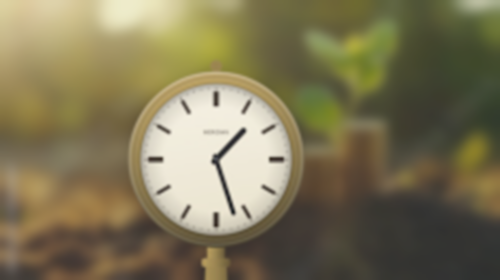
1:27
